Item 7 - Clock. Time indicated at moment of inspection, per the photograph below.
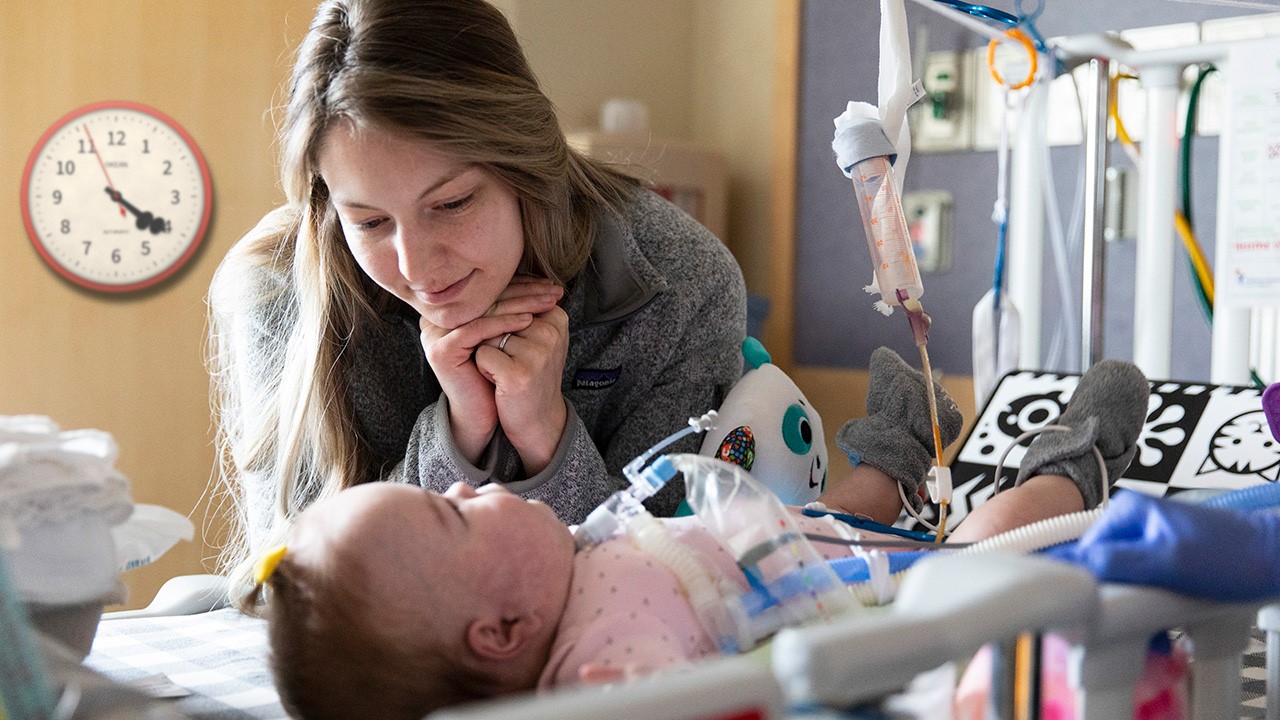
4:20:56
